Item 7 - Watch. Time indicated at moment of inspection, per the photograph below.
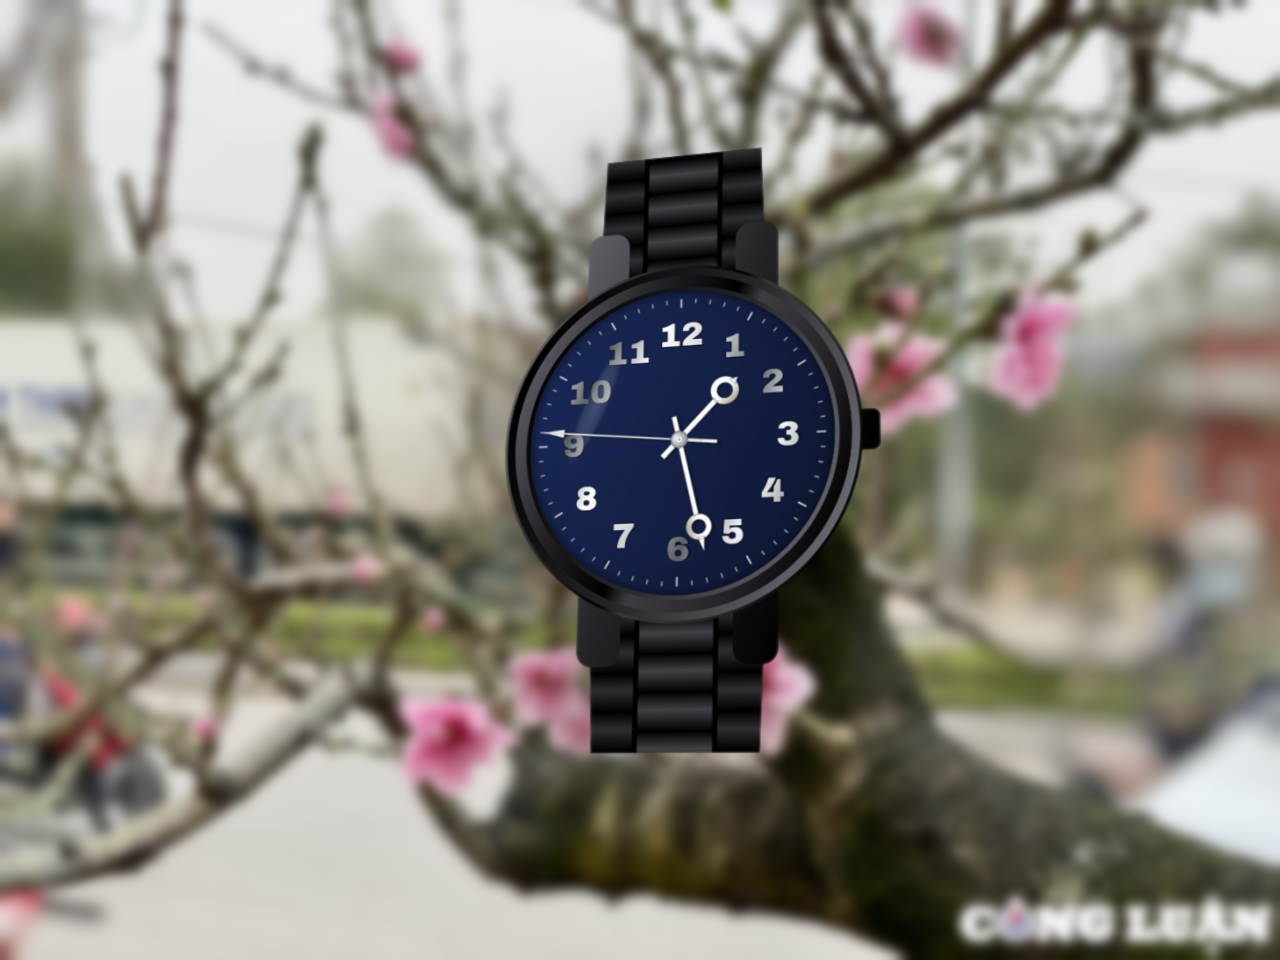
1:27:46
